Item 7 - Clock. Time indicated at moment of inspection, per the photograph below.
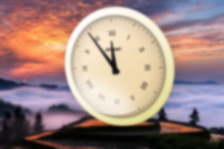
11:54
